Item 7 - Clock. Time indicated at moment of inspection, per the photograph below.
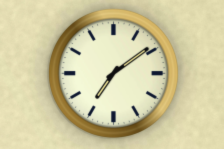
7:09
